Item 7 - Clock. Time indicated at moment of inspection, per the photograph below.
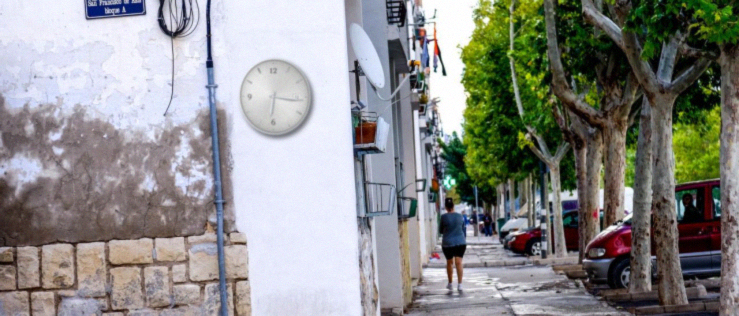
6:16
